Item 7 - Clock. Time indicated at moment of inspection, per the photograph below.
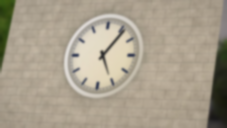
5:06
